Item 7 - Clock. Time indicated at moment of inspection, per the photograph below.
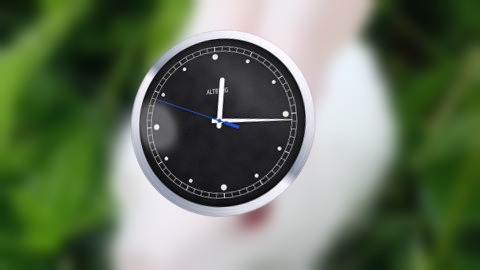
12:15:49
